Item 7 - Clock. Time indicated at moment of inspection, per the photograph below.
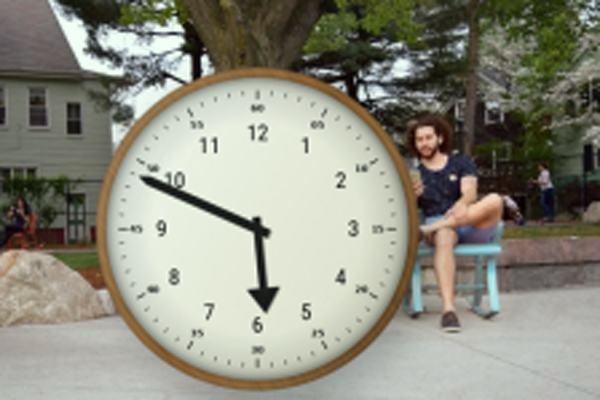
5:49
